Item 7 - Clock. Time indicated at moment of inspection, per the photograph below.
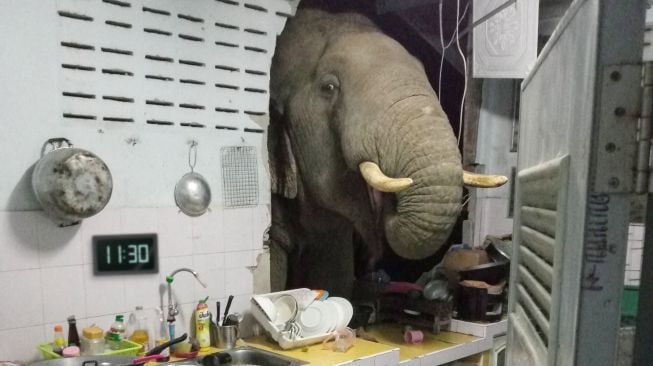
11:30
